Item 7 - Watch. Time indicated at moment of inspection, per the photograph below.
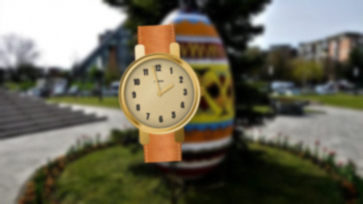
1:58
